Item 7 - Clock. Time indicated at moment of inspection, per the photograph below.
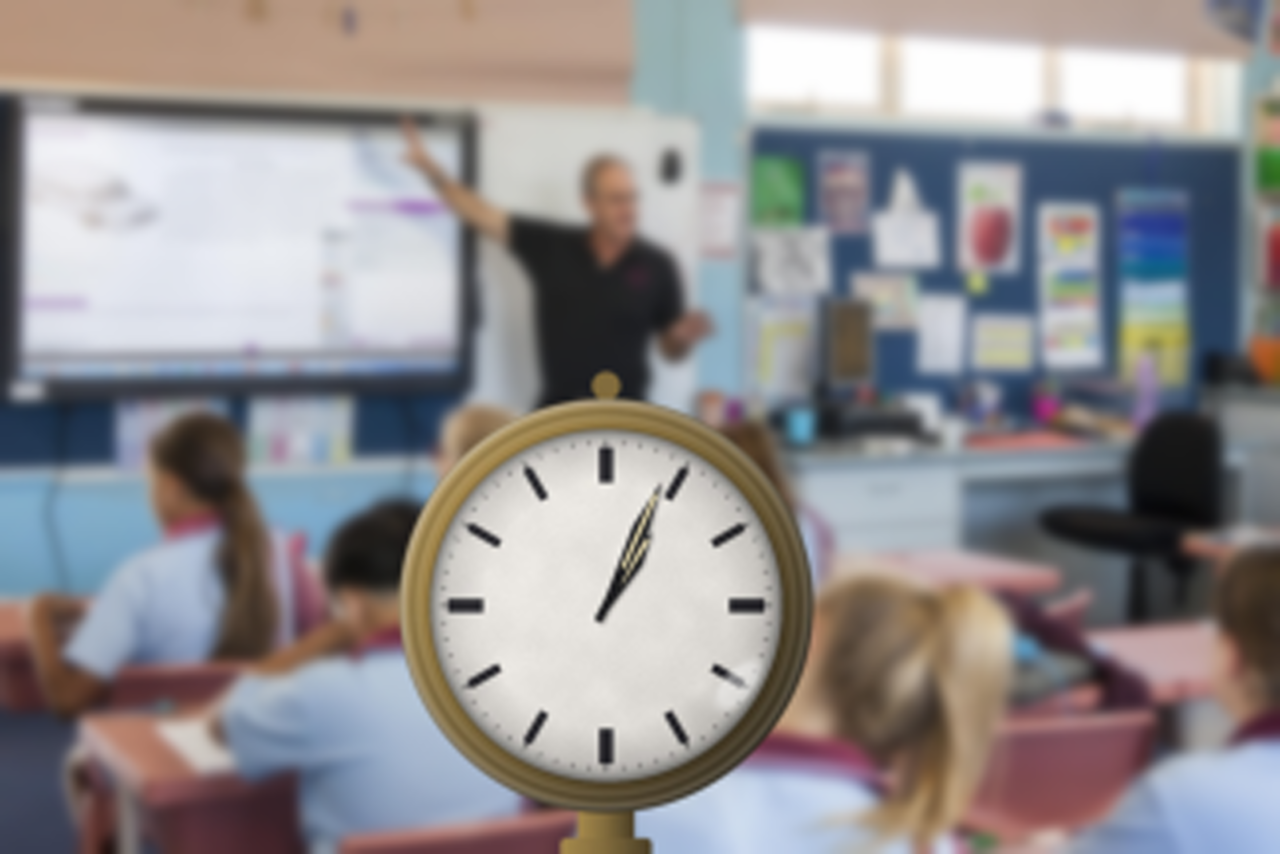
1:04
